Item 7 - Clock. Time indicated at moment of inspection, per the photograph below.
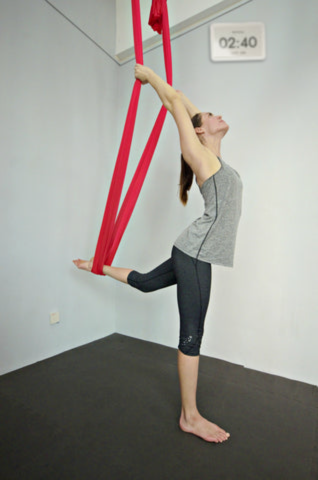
2:40
